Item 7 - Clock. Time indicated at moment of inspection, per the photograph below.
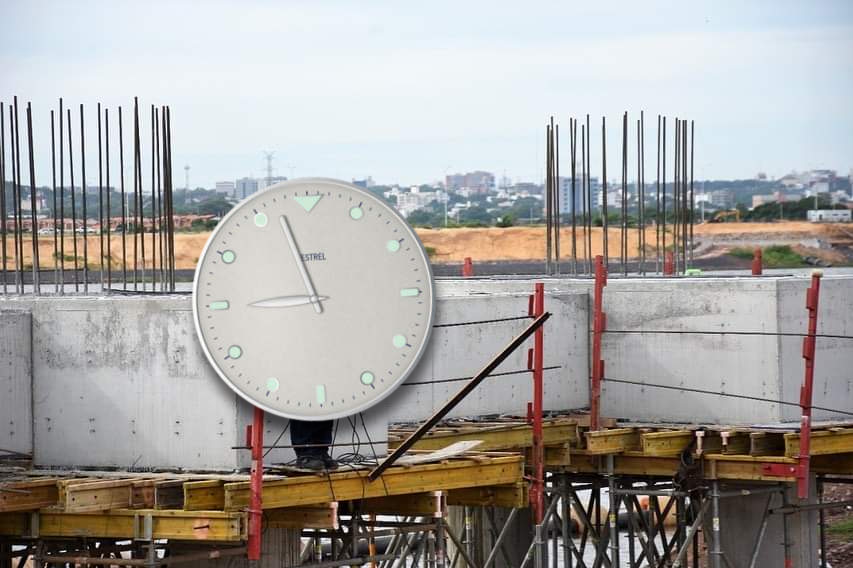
8:57
